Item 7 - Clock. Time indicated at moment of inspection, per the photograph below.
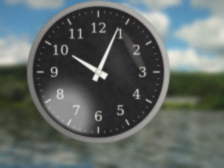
10:04
